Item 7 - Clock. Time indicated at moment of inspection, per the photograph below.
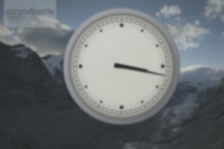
3:17
